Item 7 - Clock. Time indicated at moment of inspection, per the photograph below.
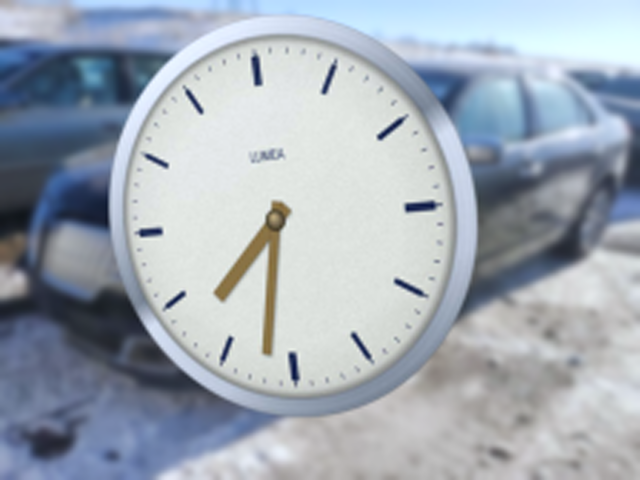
7:32
